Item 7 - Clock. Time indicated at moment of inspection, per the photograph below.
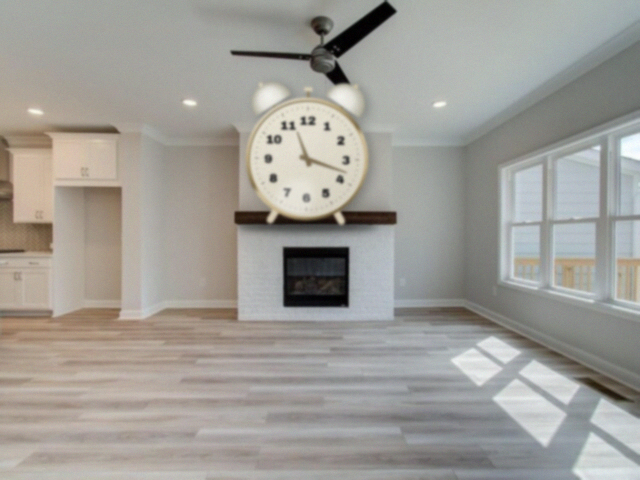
11:18
